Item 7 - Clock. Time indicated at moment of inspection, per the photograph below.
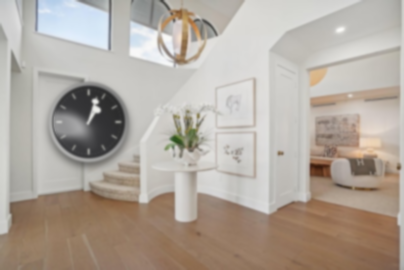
1:03
